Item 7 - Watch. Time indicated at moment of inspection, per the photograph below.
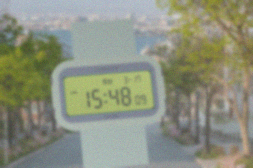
15:48
